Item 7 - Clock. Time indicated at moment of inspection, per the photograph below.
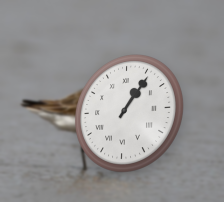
1:06
